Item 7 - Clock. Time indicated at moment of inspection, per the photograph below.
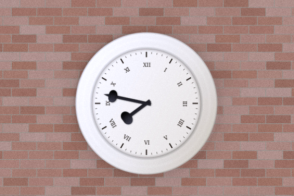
7:47
